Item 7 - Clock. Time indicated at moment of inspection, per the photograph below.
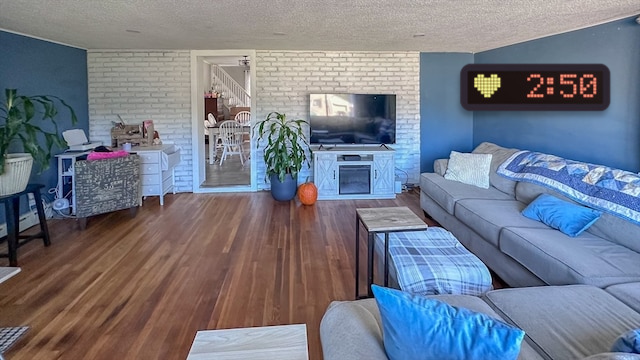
2:50
